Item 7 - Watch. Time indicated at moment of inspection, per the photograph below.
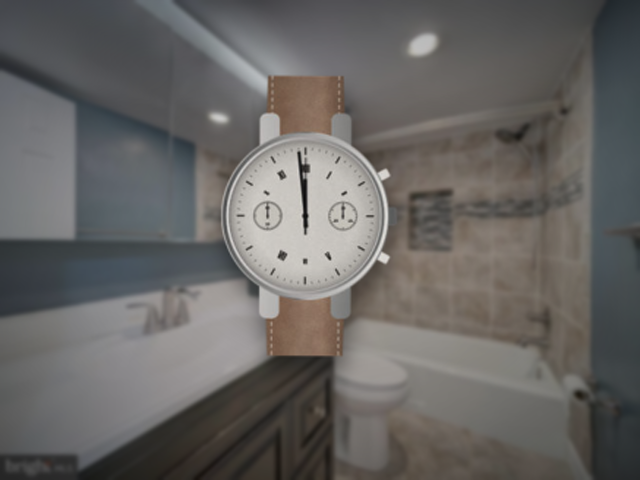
11:59
